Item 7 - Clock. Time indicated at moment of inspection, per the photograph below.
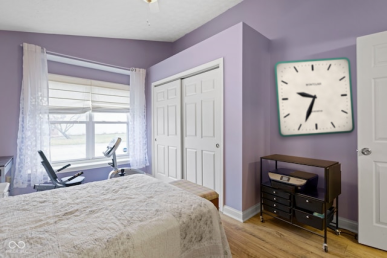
9:34
